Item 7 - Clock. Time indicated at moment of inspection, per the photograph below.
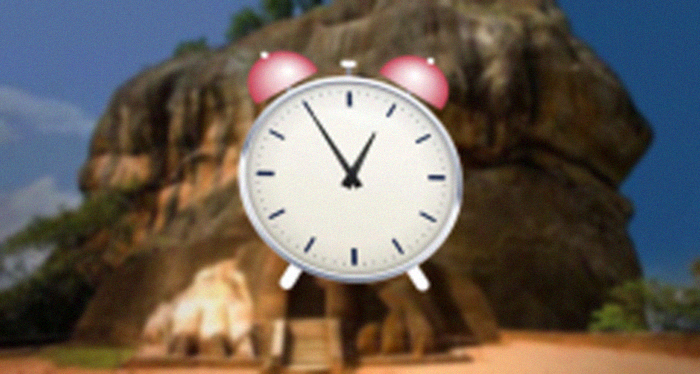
12:55
